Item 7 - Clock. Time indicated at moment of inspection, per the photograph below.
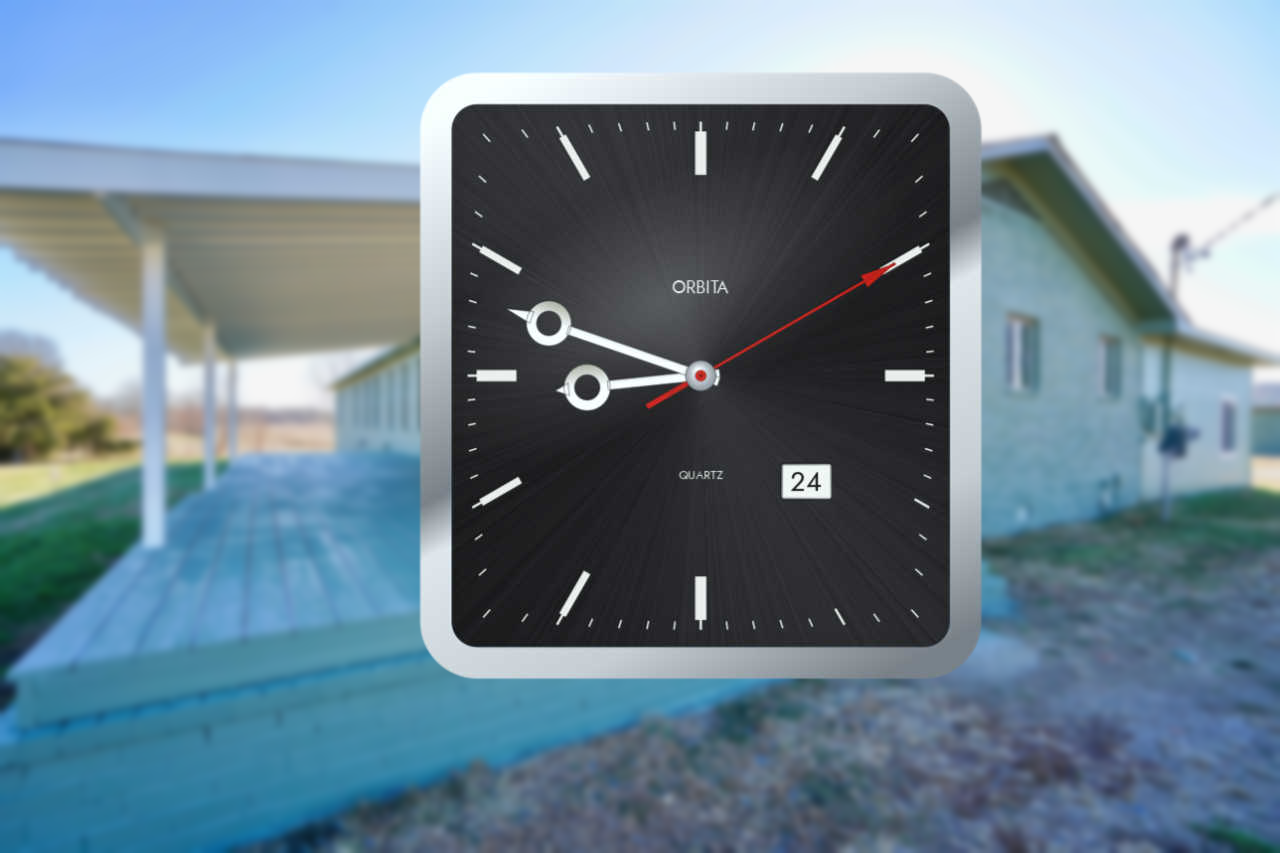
8:48:10
